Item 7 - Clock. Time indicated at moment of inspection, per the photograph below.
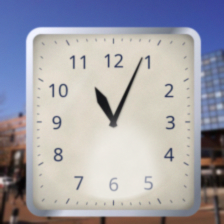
11:04
